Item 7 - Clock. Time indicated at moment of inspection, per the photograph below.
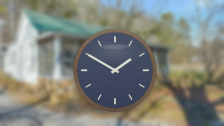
1:50
